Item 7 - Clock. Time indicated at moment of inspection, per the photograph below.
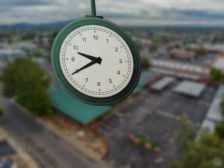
9:40
